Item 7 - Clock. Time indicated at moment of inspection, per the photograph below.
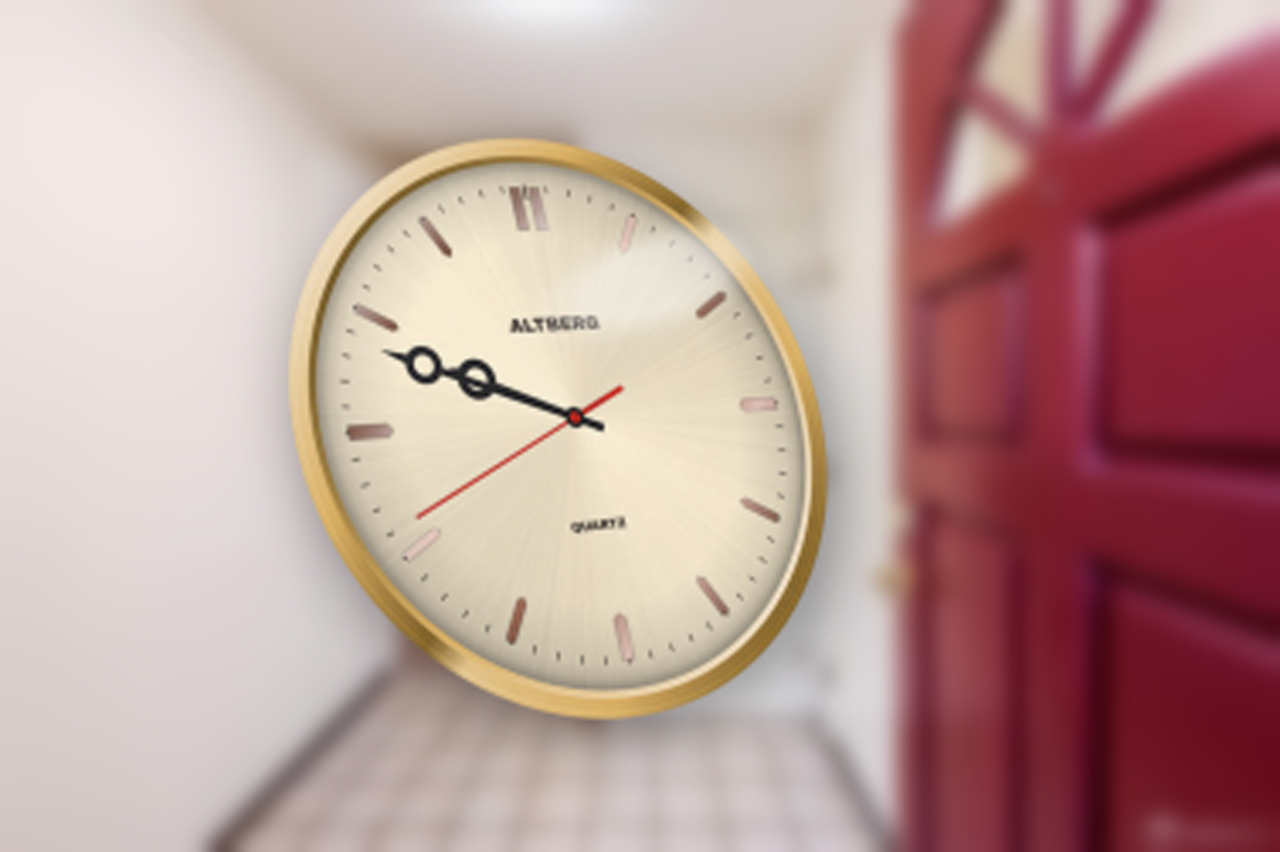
9:48:41
